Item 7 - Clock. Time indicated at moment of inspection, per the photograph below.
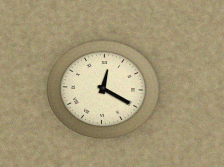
12:20
